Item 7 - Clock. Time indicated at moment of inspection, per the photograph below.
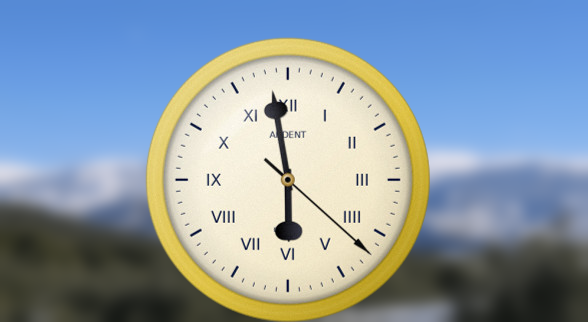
5:58:22
